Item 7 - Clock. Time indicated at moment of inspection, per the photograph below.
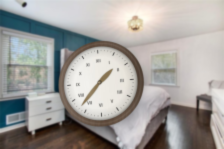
1:37
